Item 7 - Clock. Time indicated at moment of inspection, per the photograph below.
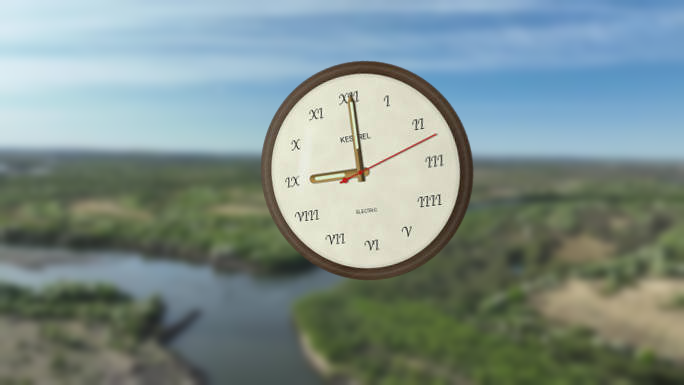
9:00:12
